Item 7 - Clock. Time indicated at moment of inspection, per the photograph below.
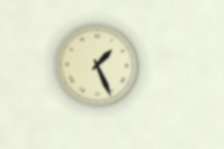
1:26
